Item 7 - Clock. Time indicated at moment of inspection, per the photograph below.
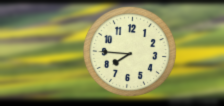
7:45
